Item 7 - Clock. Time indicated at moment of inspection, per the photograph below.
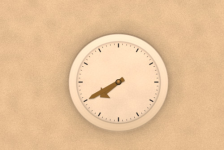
7:40
